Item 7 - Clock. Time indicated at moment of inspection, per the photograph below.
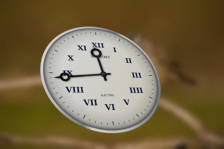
11:44
